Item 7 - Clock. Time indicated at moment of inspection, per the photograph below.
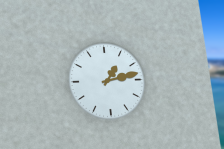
1:13
